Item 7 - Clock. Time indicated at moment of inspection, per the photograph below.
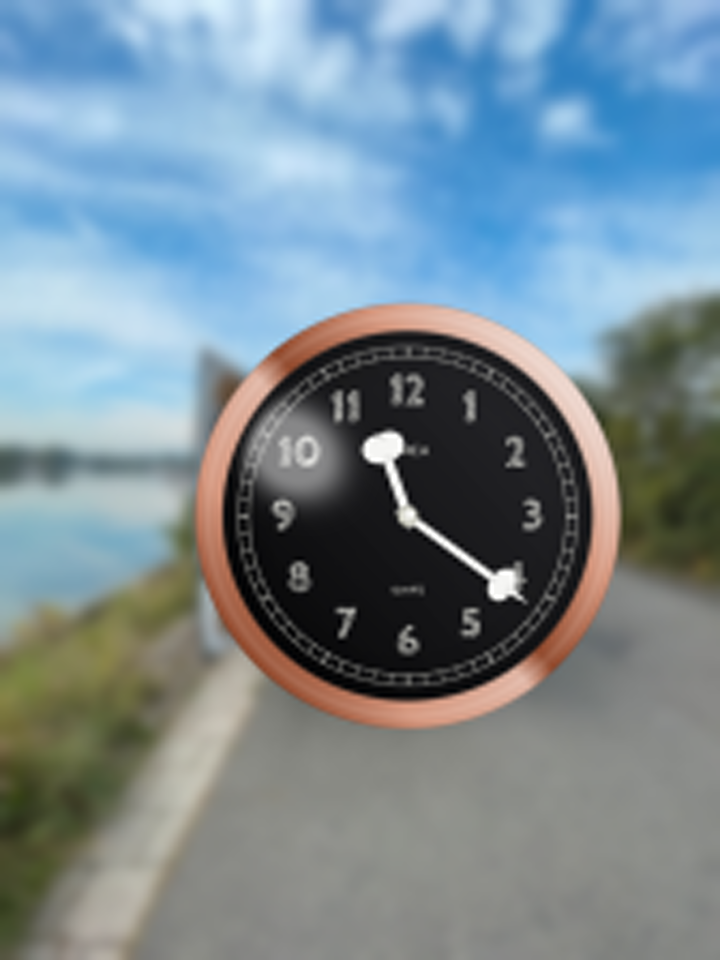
11:21
